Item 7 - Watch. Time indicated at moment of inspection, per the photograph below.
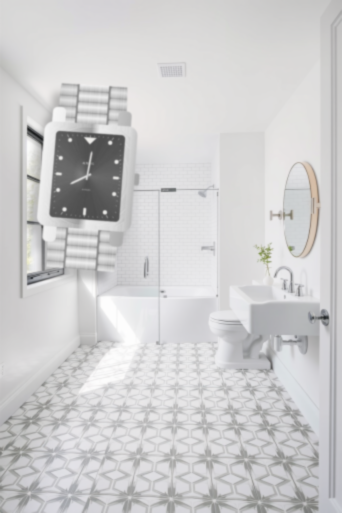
8:01
